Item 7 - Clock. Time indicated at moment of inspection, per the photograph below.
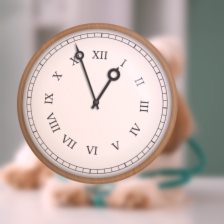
12:56
